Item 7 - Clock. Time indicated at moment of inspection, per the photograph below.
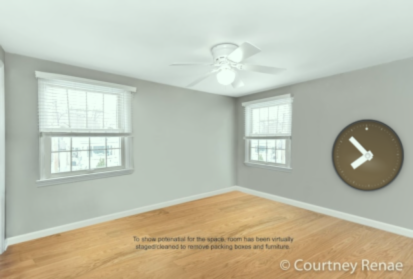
7:53
